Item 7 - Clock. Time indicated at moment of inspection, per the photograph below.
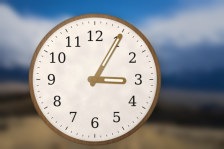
3:05
